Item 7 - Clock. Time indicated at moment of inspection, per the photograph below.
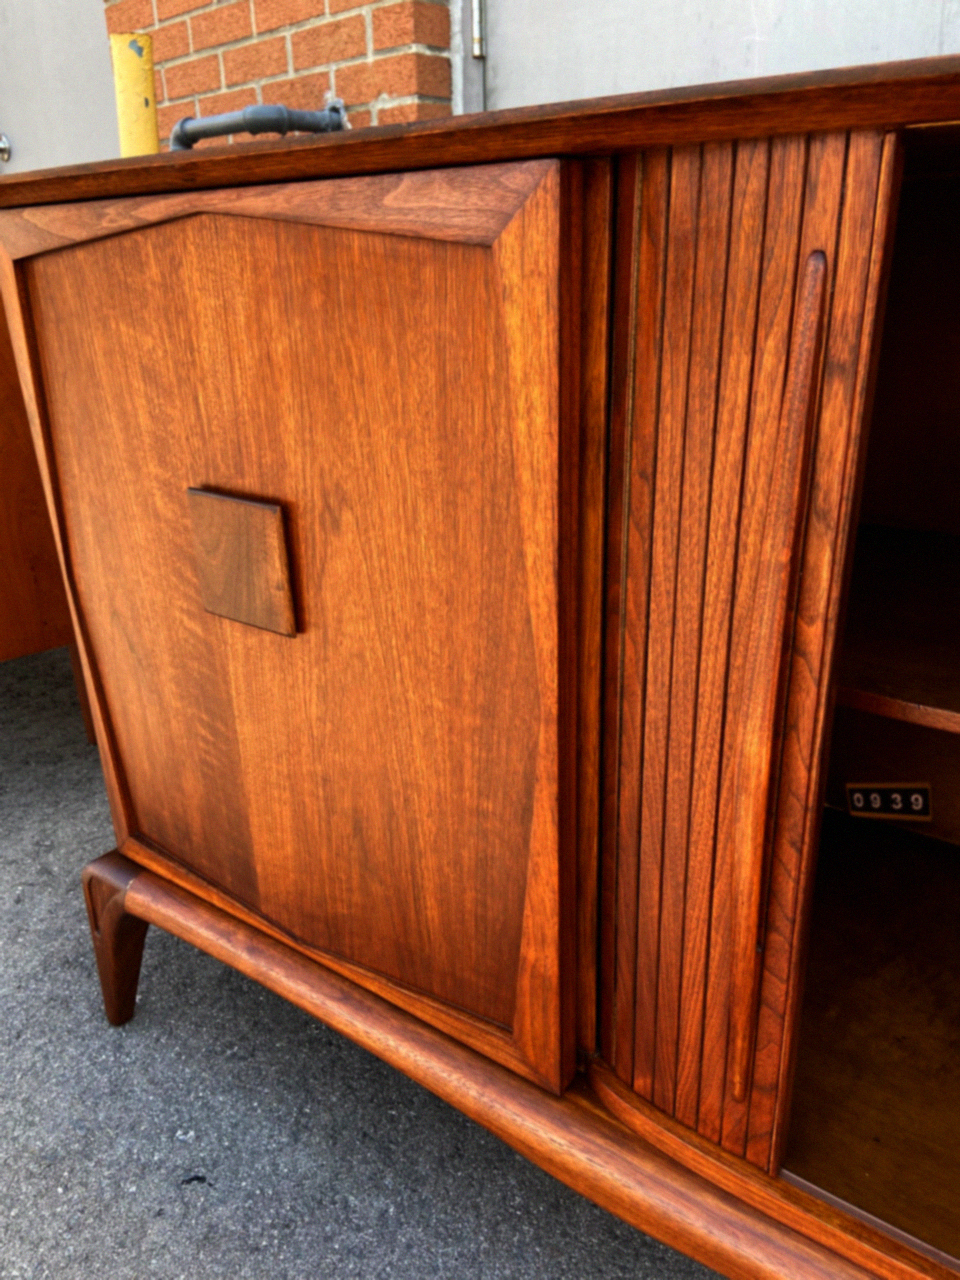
9:39
